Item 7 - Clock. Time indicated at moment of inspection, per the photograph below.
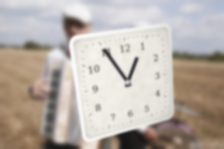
12:55
